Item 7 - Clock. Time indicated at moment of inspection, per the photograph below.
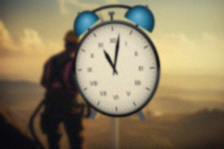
11:02
